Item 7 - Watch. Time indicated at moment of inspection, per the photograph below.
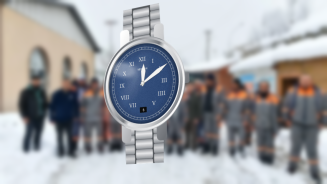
12:10
